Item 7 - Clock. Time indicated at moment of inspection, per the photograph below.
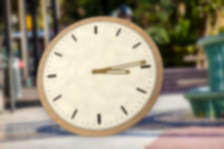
3:14
